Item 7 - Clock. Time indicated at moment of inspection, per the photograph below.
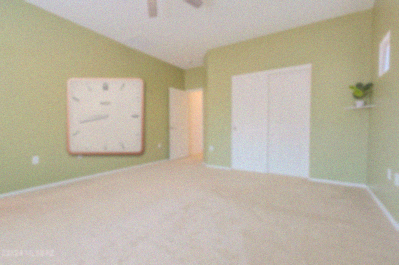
8:43
